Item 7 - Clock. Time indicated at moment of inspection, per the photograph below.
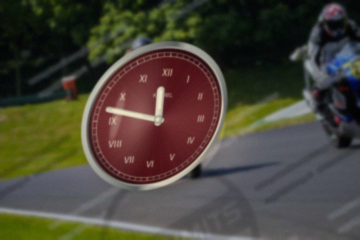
11:47
